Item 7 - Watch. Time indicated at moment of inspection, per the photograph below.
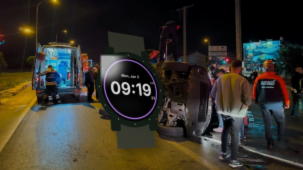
9:19
